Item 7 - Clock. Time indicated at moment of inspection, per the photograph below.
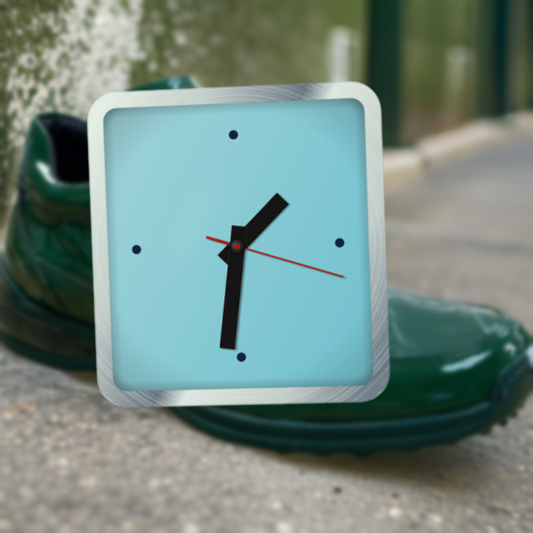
1:31:18
